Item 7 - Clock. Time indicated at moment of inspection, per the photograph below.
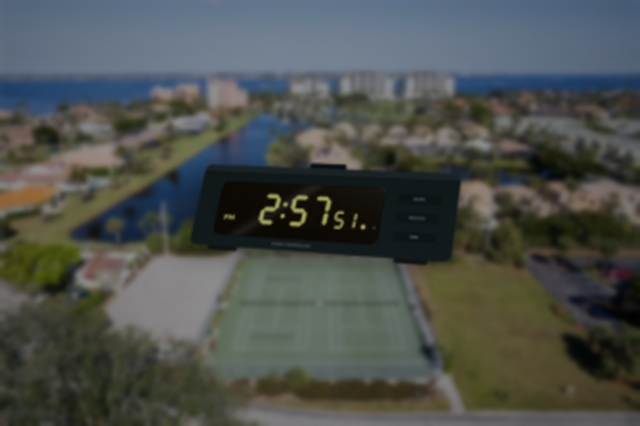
2:57:51
